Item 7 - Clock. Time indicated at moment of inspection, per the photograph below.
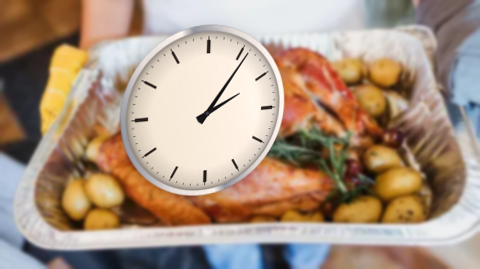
2:06
